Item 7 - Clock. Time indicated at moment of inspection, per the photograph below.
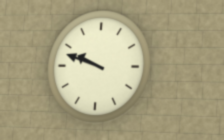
9:48
